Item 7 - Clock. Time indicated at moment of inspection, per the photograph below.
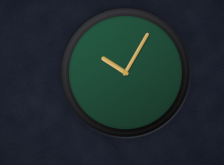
10:05
